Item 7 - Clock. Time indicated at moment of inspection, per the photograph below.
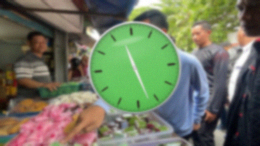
11:27
